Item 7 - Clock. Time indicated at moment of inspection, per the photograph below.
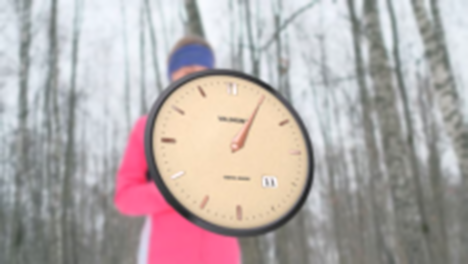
1:05
